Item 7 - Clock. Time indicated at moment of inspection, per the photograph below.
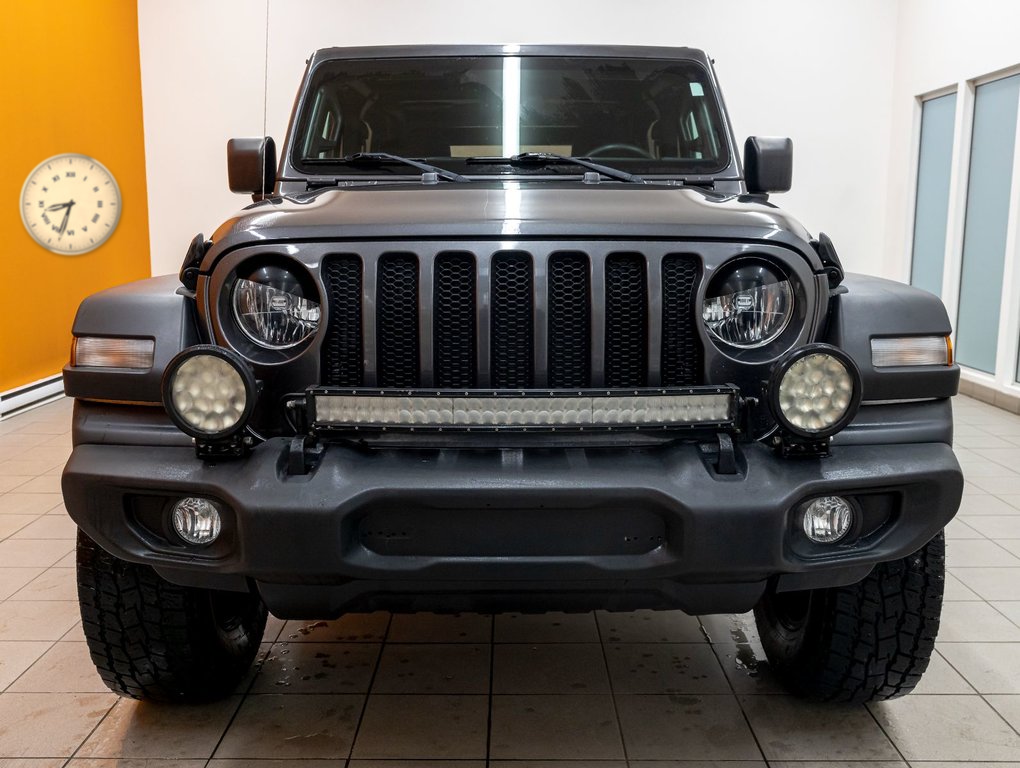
8:33
